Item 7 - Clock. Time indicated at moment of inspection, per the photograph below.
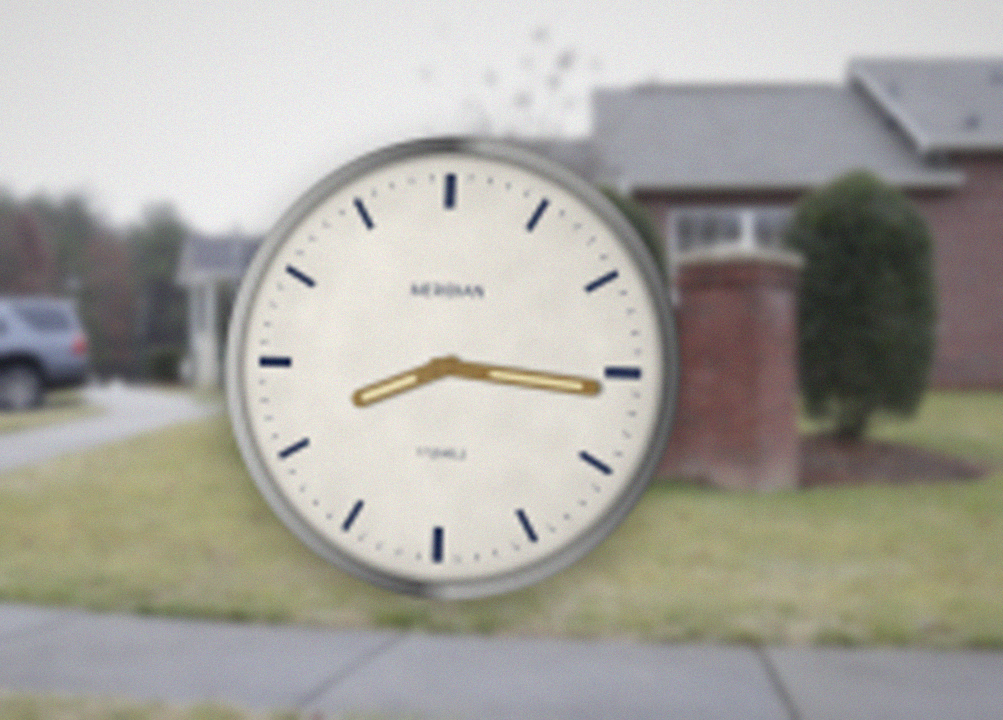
8:16
